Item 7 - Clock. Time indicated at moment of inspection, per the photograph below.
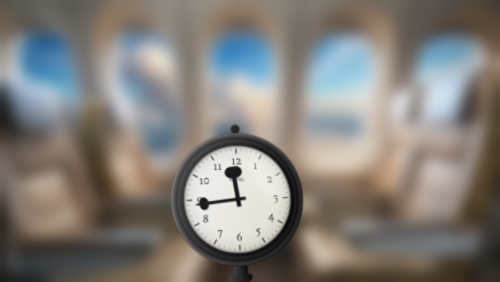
11:44
